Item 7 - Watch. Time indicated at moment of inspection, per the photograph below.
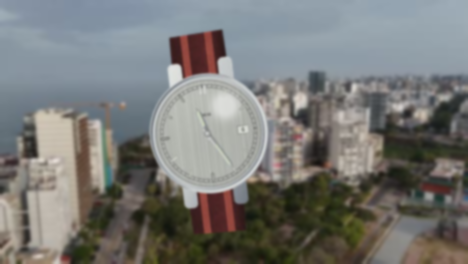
11:25
